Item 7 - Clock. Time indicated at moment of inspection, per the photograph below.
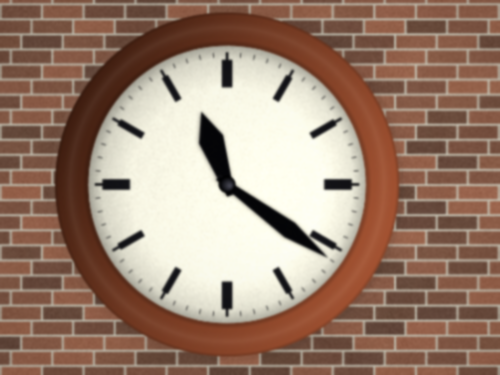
11:21
